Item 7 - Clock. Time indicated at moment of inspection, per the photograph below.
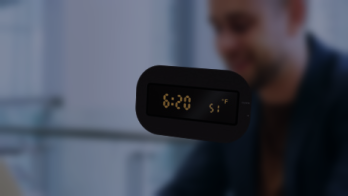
6:20
